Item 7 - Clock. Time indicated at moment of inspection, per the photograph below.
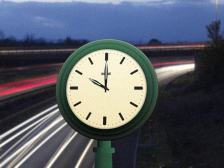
10:00
